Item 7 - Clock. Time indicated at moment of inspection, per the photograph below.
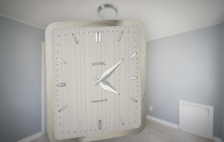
4:09
